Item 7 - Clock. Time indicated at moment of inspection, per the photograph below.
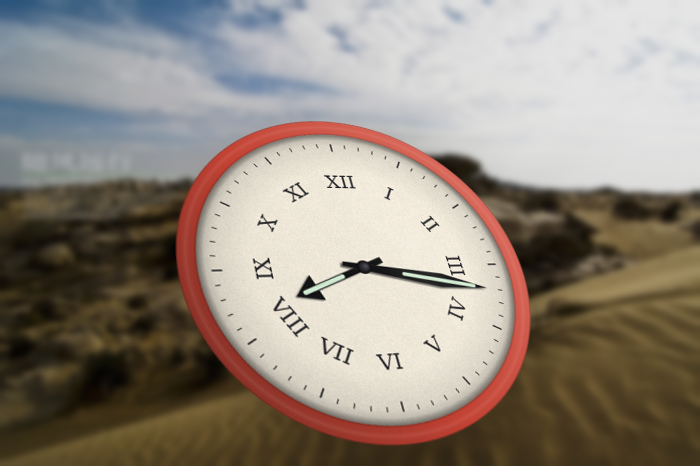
8:17
